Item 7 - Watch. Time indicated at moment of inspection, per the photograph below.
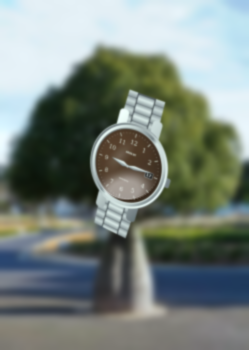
9:14
